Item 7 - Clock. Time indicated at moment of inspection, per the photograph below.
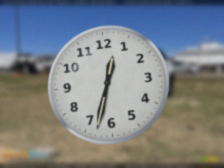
12:33
